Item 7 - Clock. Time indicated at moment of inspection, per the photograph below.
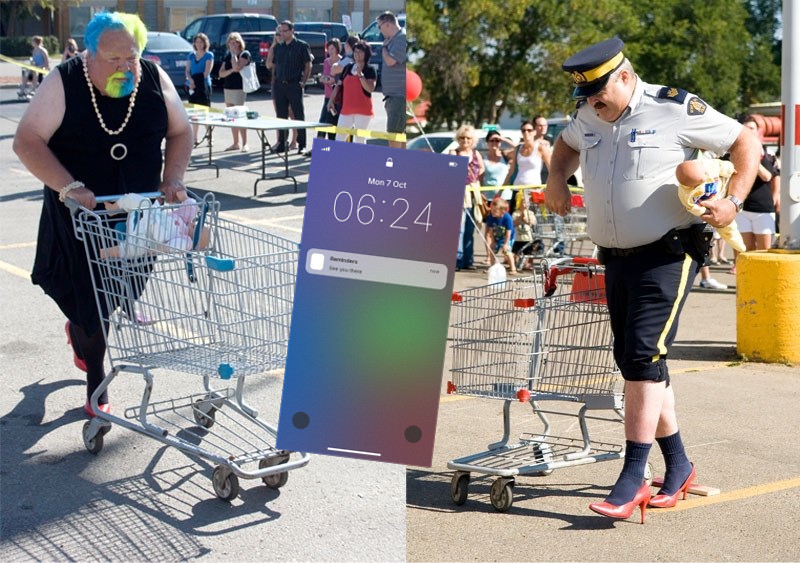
6:24
